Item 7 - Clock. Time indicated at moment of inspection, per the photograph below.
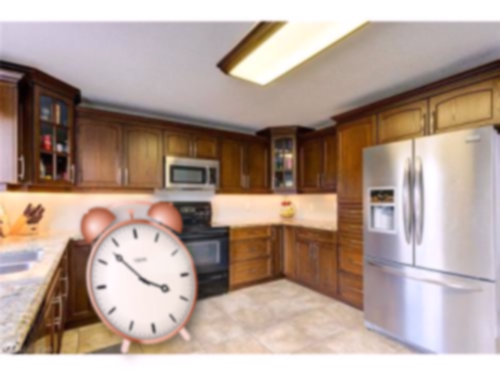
3:53
